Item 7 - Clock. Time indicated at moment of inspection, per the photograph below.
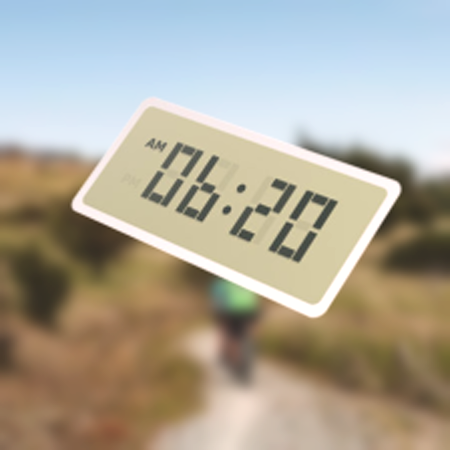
6:20
